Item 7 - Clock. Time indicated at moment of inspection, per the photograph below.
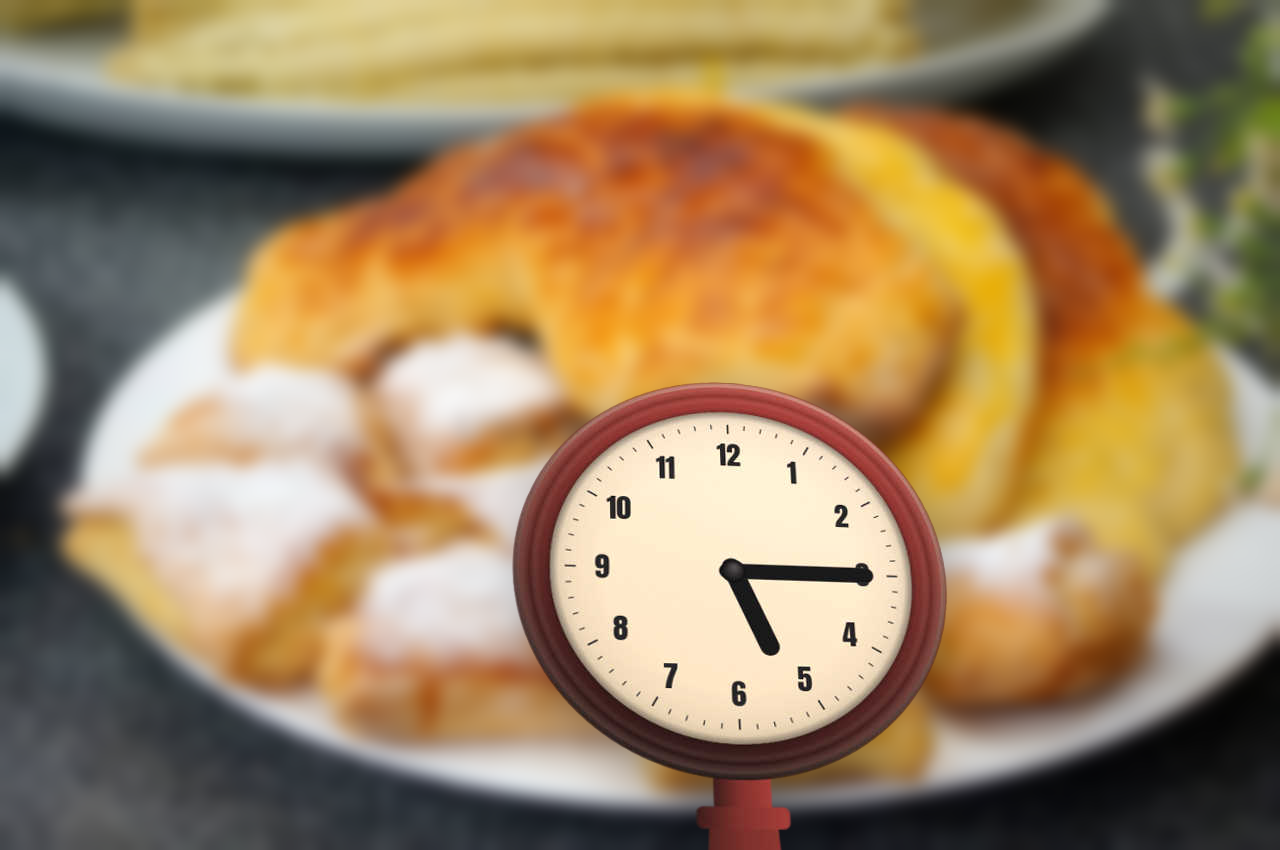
5:15
